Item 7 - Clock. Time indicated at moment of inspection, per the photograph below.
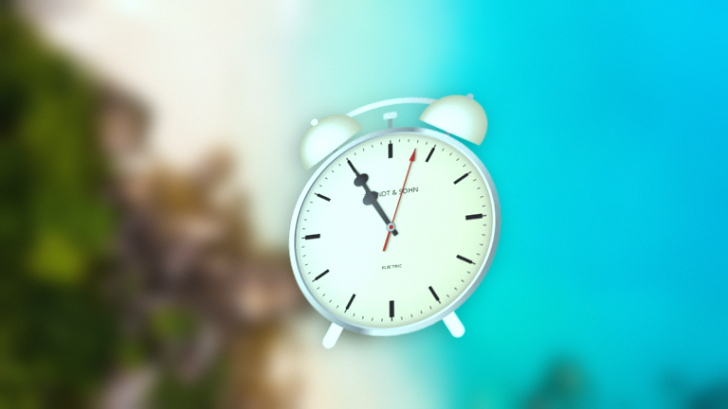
10:55:03
